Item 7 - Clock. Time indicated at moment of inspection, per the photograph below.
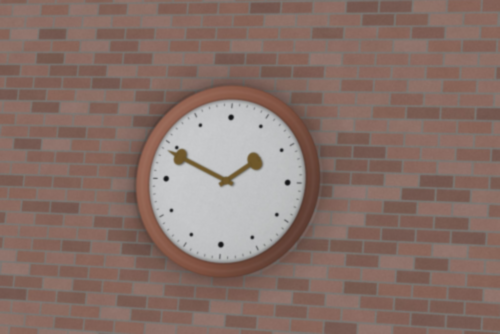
1:49
